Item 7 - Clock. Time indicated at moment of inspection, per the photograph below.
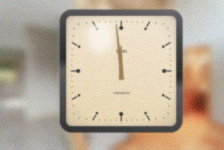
11:59
